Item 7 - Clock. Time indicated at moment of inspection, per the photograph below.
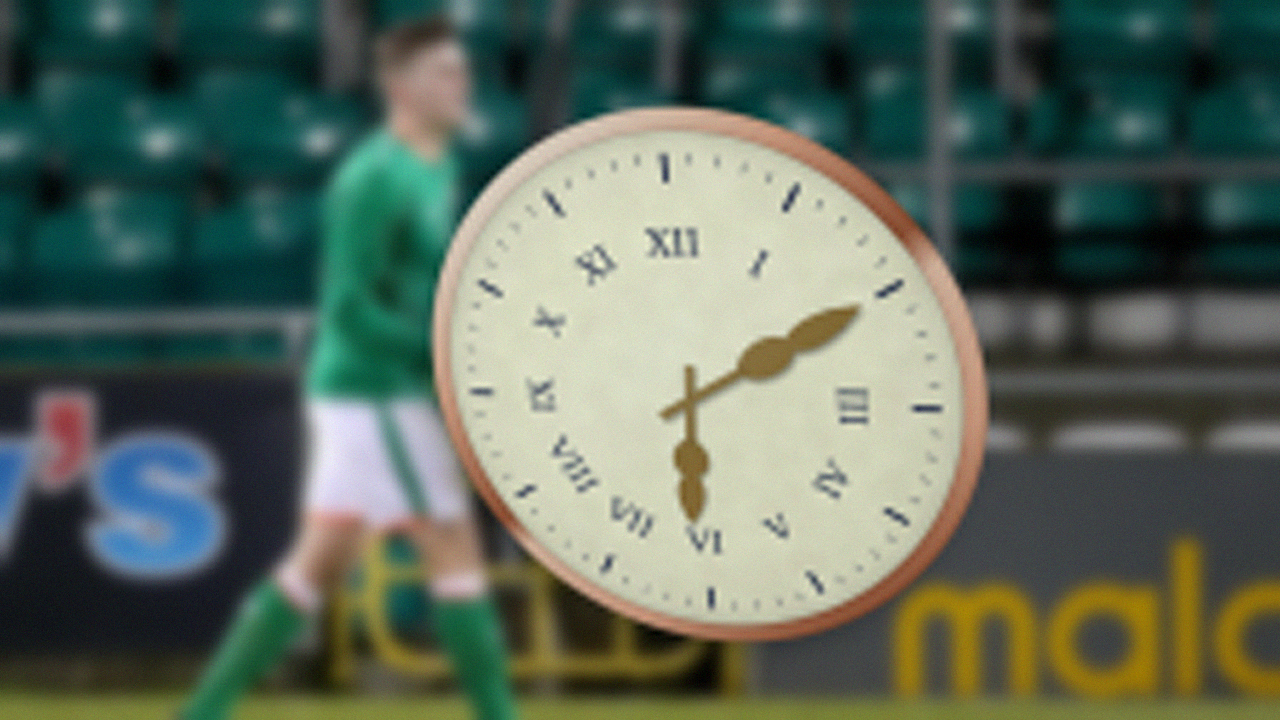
6:10
